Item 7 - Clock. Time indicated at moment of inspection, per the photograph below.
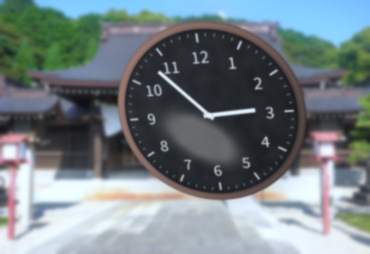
2:53
